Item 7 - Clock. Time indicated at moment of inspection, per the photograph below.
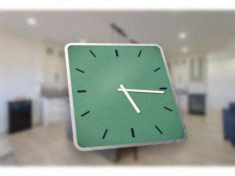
5:16
